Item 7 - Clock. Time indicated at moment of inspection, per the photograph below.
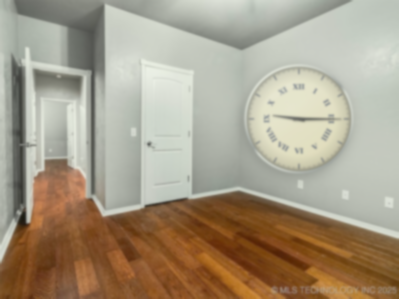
9:15
